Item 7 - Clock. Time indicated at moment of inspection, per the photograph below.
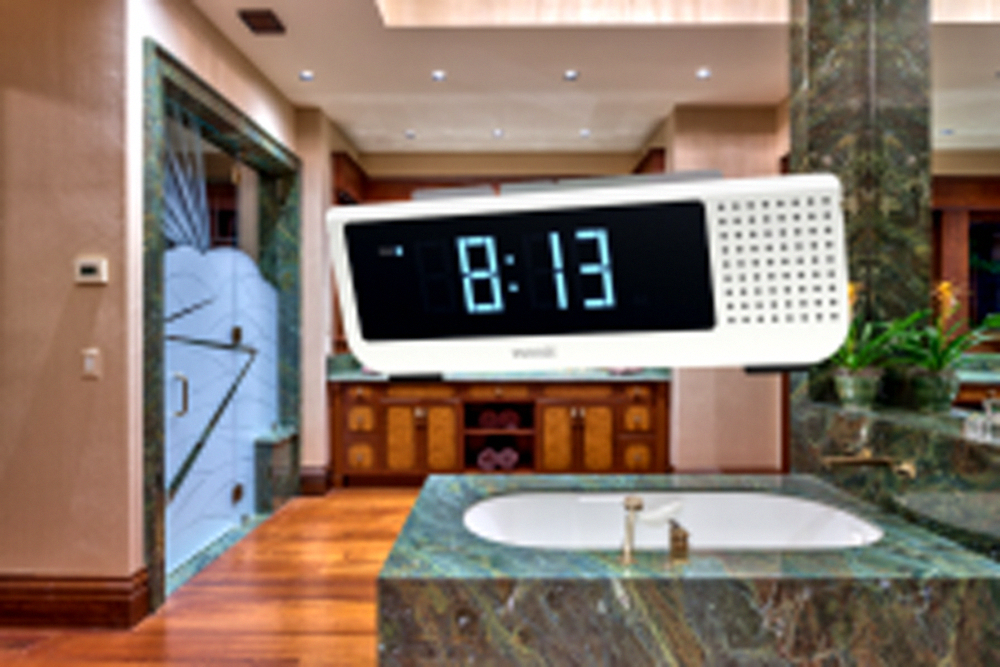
8:13
